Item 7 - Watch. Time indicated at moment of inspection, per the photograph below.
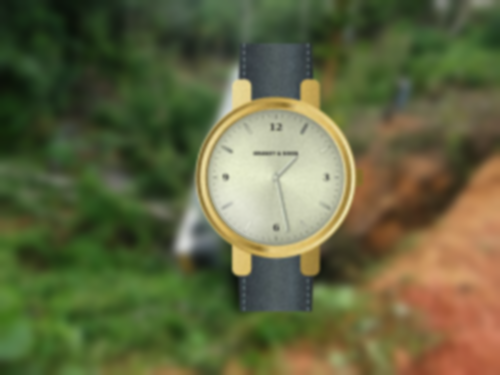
1:28
